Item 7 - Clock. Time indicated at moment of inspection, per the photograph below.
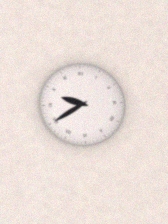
9:40
